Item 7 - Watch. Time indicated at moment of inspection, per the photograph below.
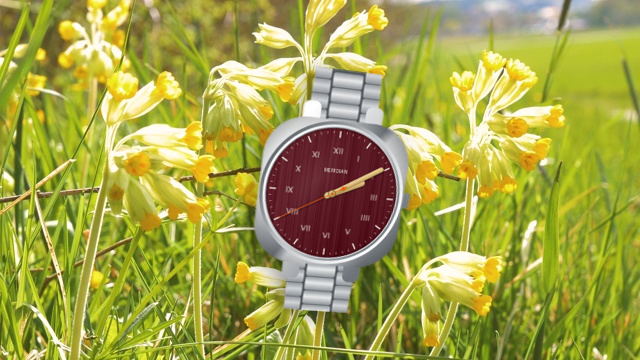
2:09:40
